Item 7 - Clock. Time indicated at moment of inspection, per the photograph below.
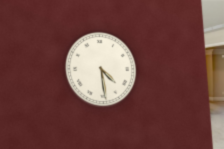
4:29
